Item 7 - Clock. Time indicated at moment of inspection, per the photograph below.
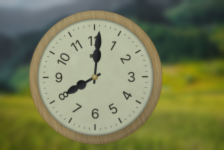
8:01
